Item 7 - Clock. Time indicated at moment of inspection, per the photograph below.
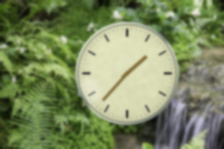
1:37
